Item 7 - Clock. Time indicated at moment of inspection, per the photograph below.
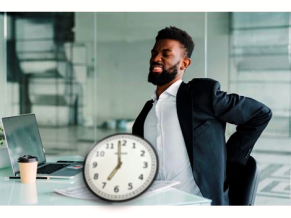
6:59
